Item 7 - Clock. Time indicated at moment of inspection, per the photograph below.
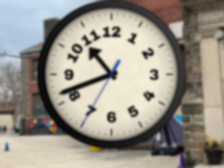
10:41:35
